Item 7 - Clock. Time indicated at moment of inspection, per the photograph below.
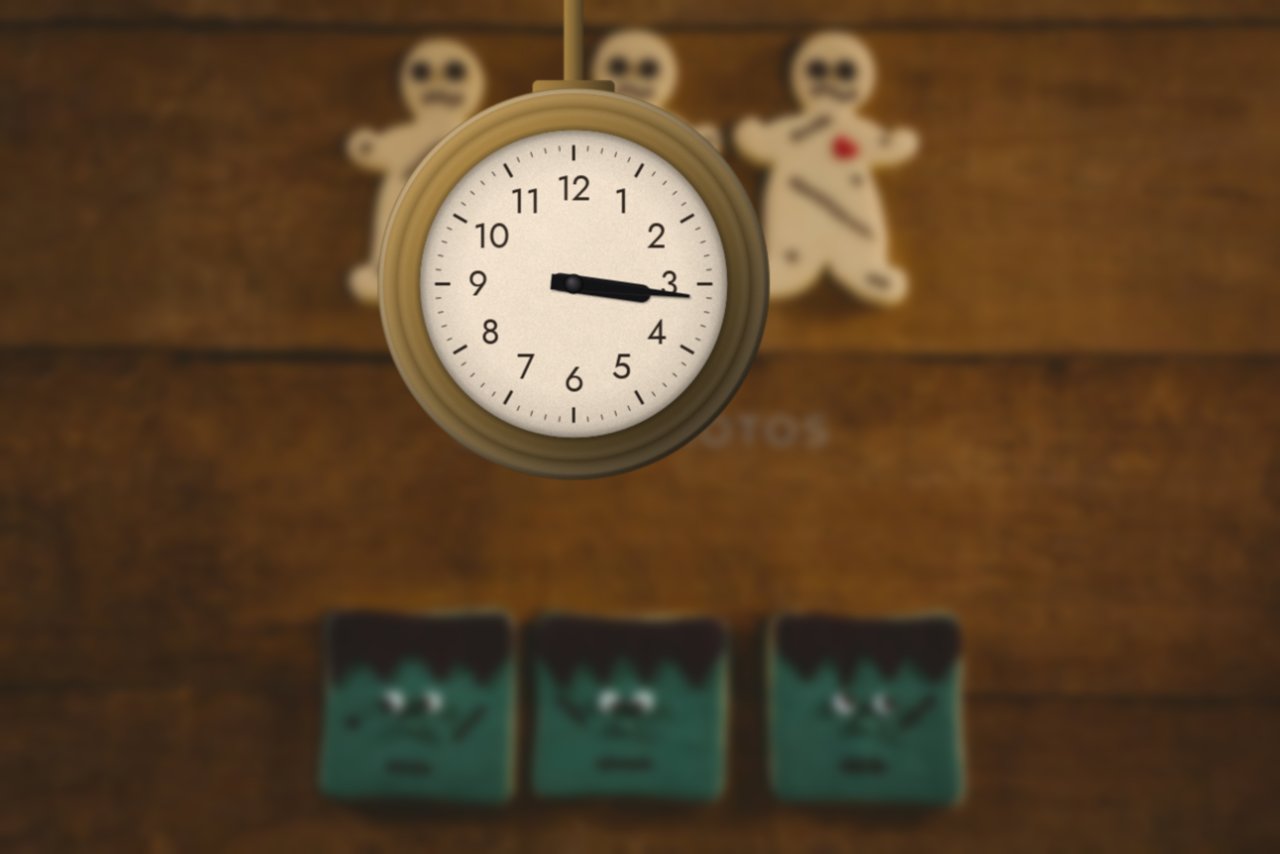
3:16
